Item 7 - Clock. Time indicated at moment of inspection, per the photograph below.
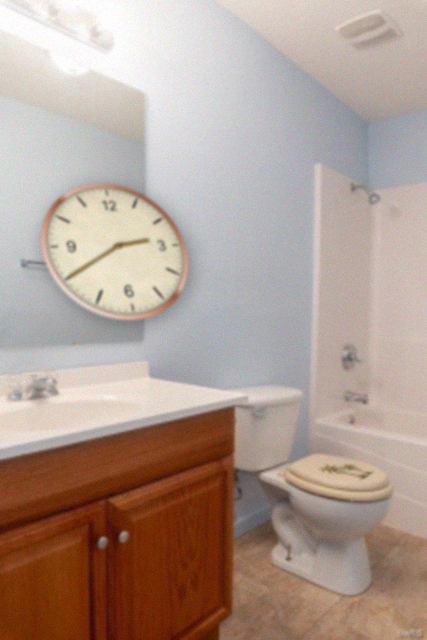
2:40
